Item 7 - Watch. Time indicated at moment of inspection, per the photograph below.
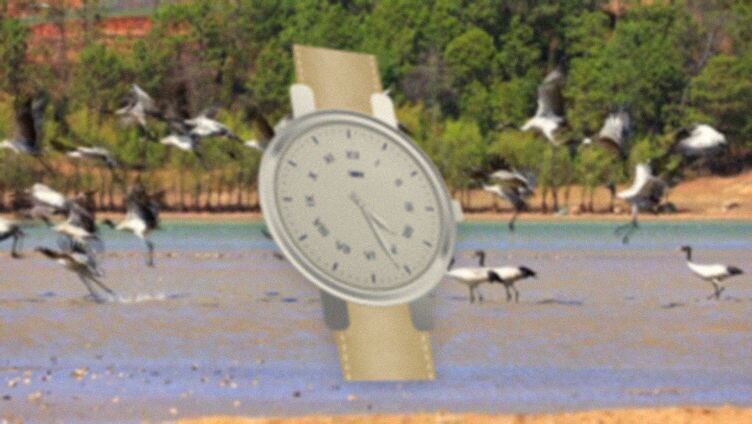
4:26
